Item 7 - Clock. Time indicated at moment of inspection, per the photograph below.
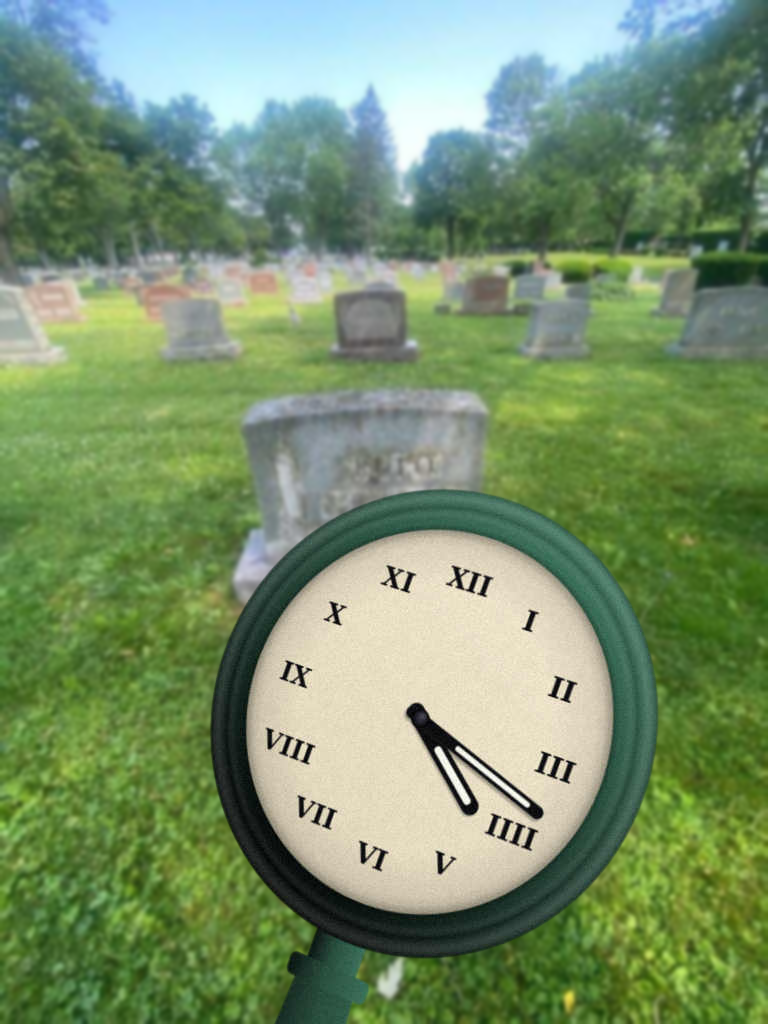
4:18
